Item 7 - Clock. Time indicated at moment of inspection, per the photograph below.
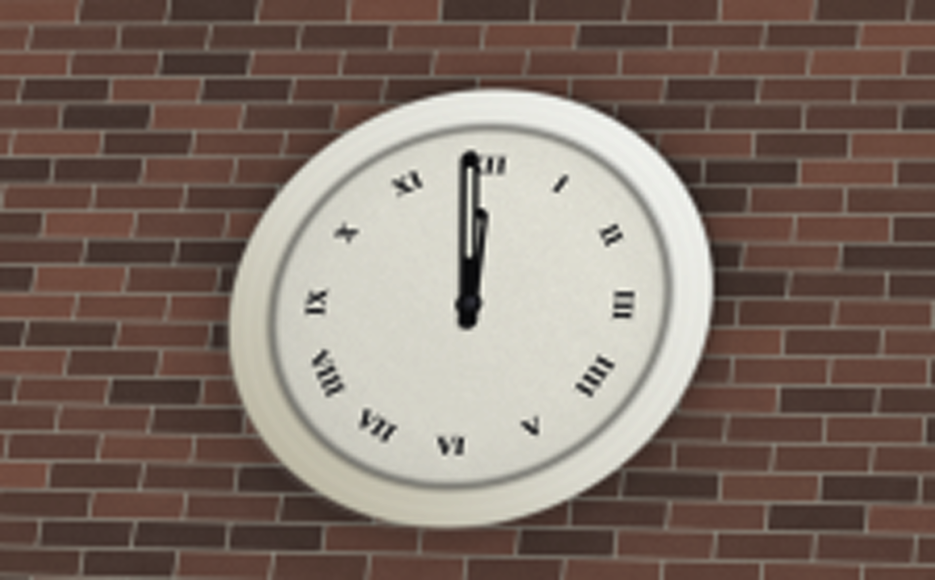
11:59
